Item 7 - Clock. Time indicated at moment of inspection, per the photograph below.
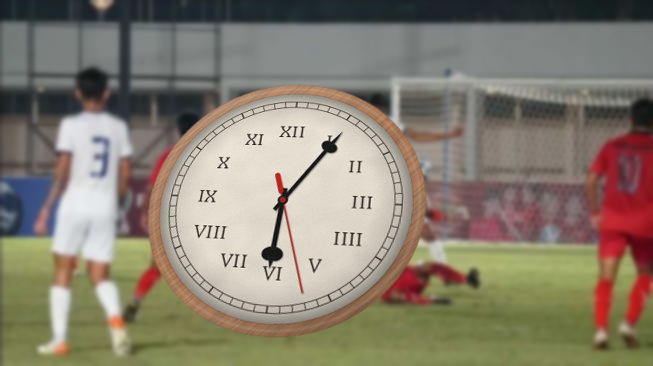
6:05:27
